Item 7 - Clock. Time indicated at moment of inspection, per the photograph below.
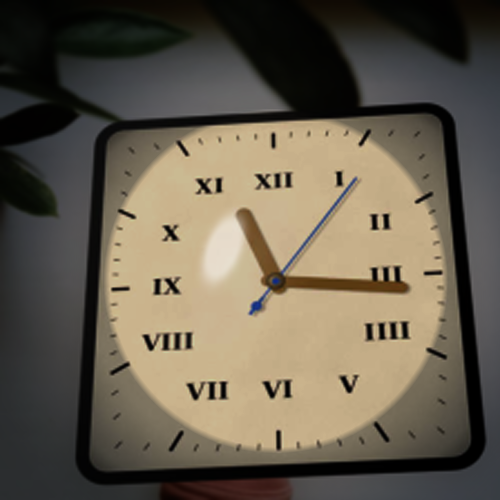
11:16:06
